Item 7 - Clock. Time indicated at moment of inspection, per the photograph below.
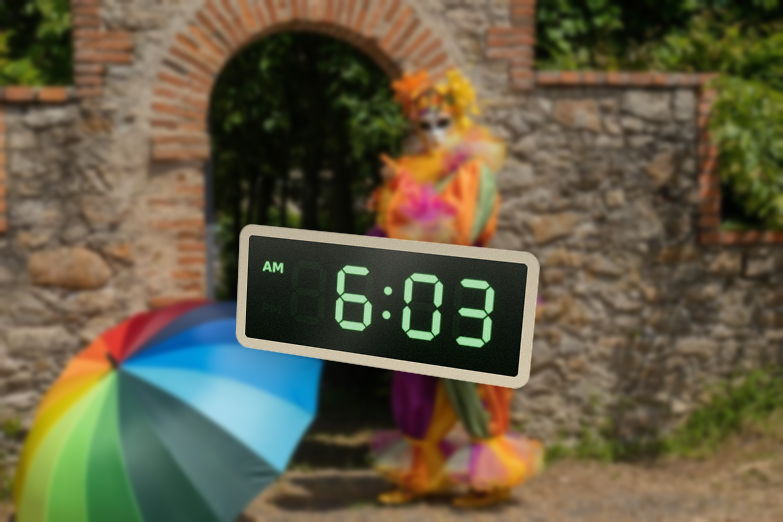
6:03
